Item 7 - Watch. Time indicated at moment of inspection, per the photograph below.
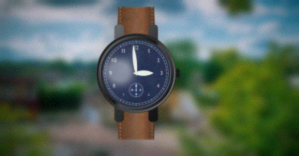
2:59
